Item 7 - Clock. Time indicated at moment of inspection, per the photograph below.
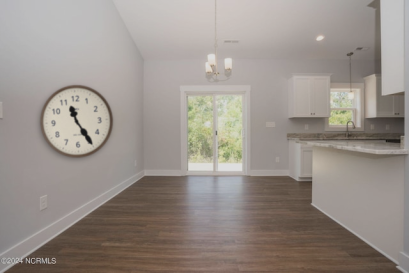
11:25
